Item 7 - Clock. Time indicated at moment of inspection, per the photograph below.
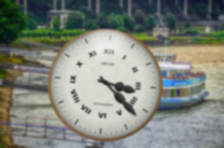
3:22
